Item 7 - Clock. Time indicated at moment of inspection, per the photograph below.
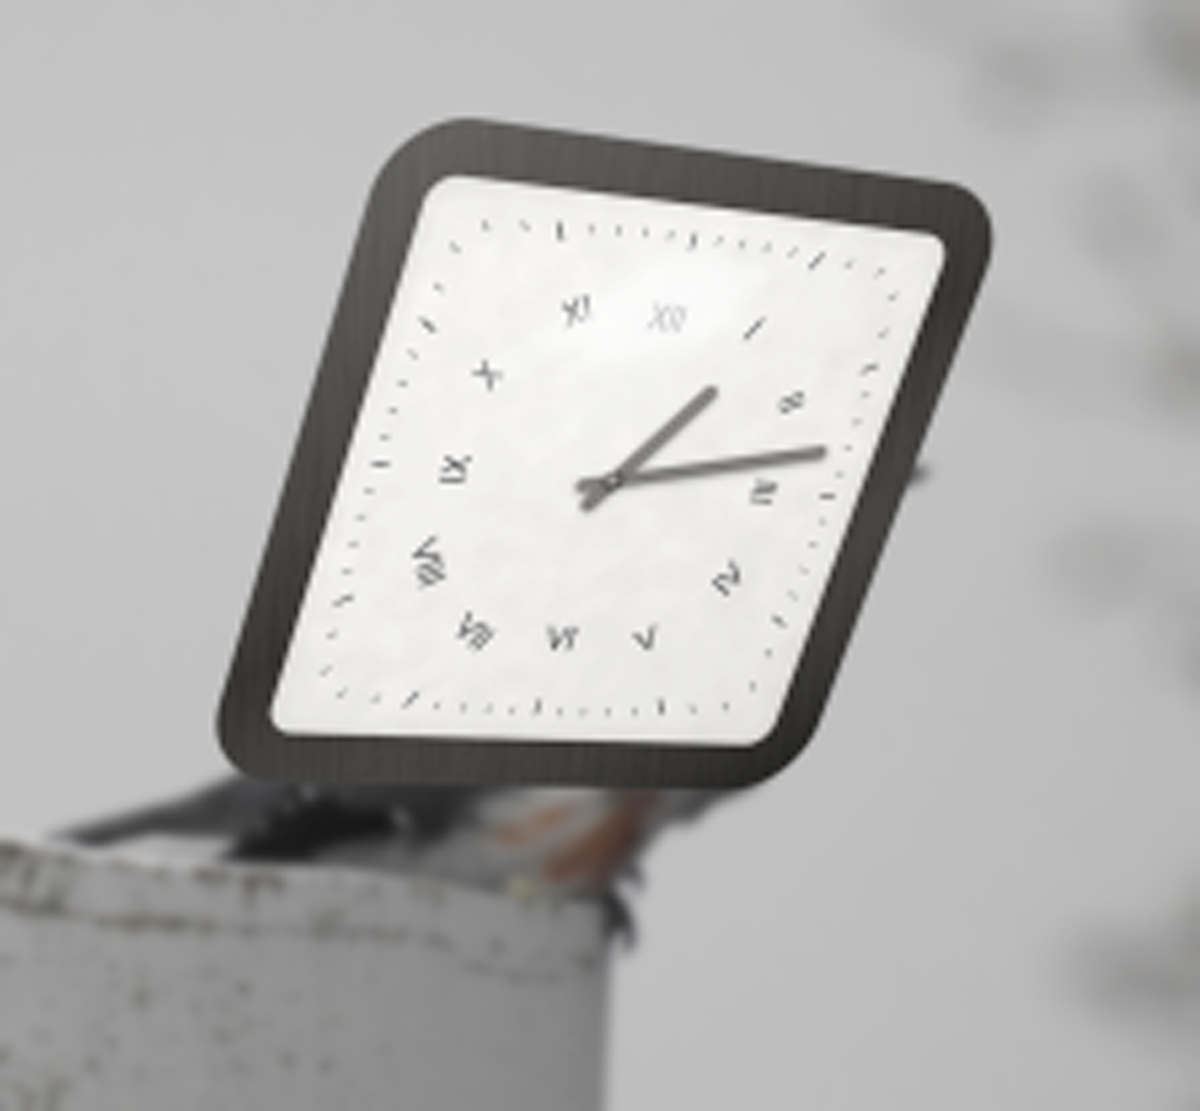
1:13
